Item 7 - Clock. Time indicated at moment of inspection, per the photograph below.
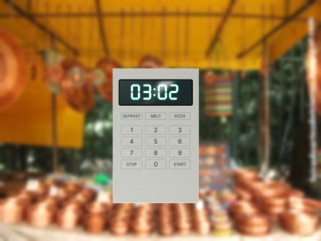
3:02
